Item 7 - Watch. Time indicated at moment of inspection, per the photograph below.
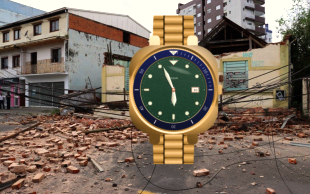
5:56
